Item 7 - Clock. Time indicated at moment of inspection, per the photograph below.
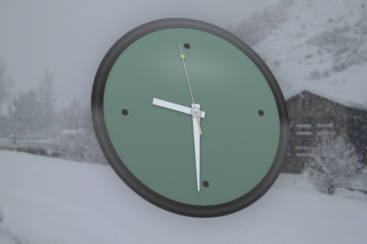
9:30:59
